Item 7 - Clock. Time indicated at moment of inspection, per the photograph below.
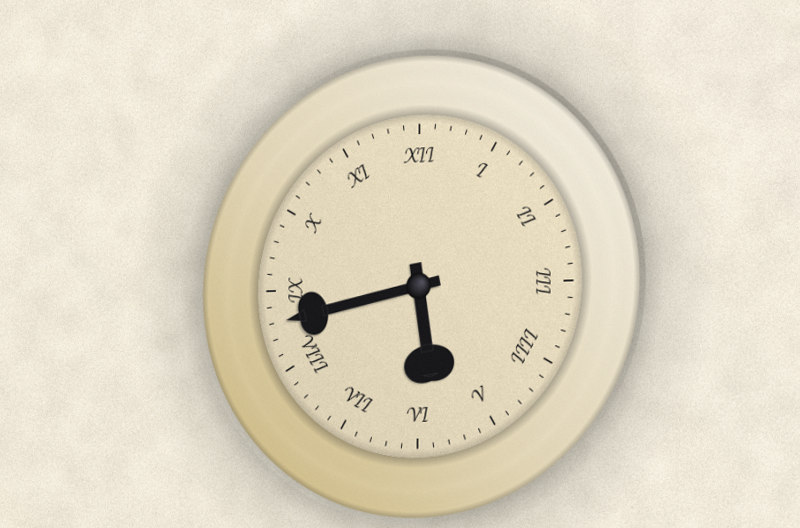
5:43
